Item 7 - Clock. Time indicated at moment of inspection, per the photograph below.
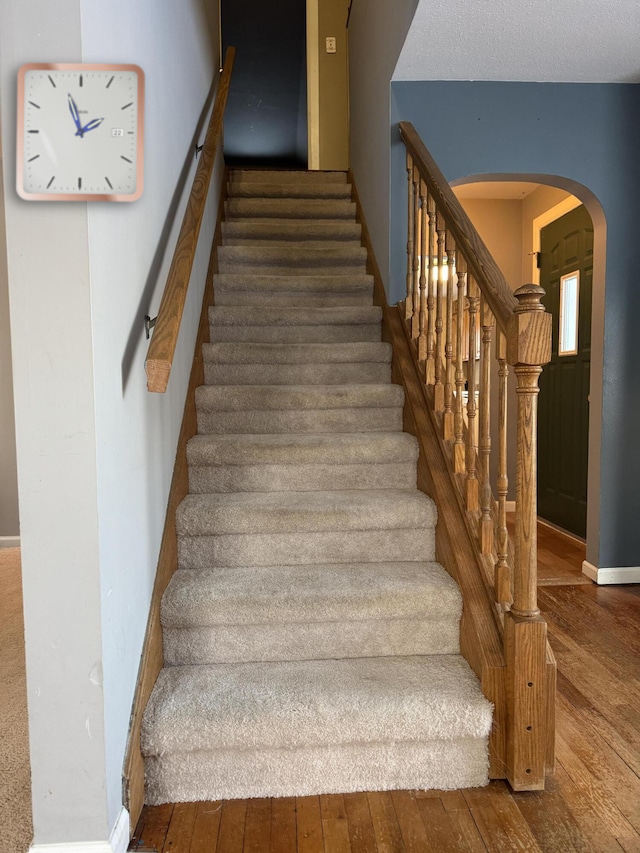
1:57
